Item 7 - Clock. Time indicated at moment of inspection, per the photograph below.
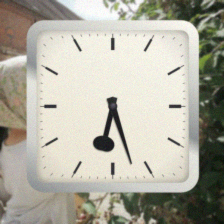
6:27
